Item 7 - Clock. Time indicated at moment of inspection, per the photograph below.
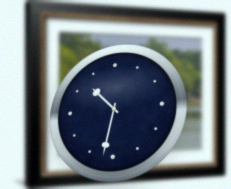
10:32
